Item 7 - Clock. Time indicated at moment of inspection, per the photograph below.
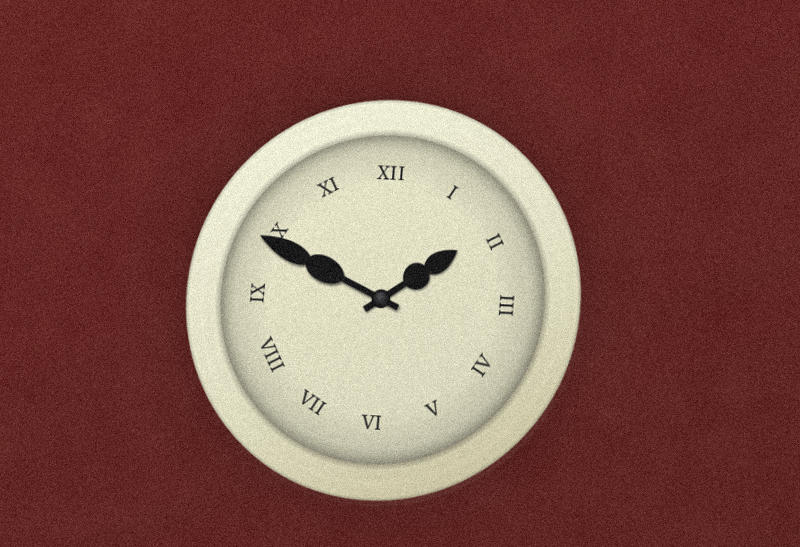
1:49
